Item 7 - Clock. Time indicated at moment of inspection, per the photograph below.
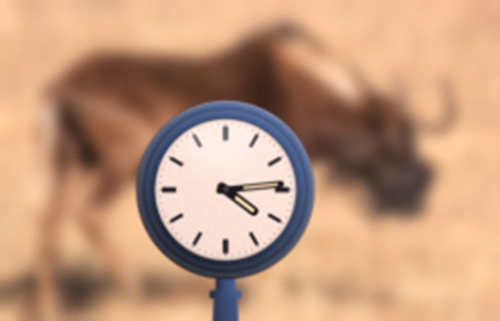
4:14
